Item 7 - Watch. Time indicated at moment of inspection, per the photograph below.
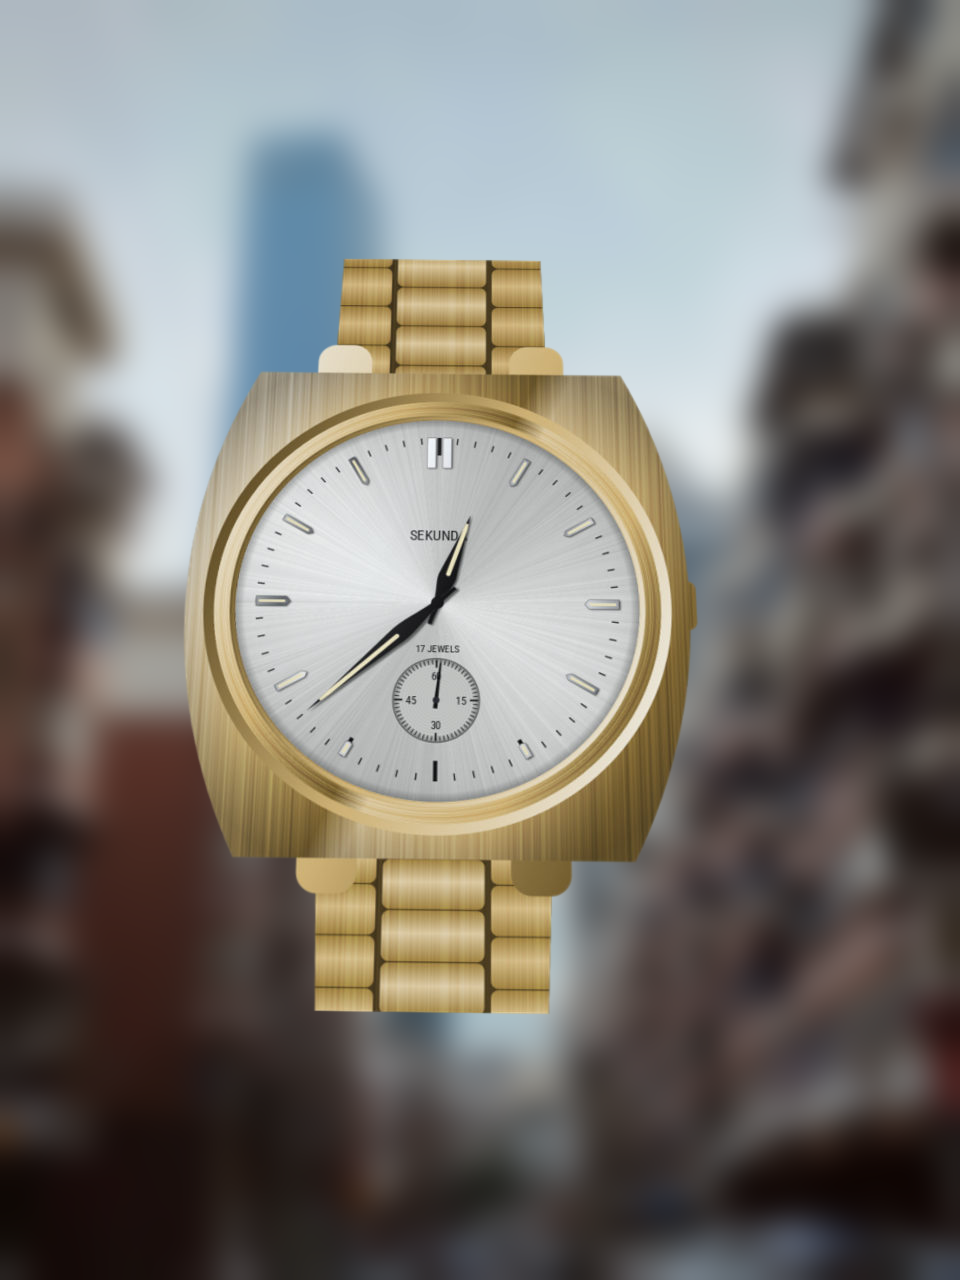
12:38:01
